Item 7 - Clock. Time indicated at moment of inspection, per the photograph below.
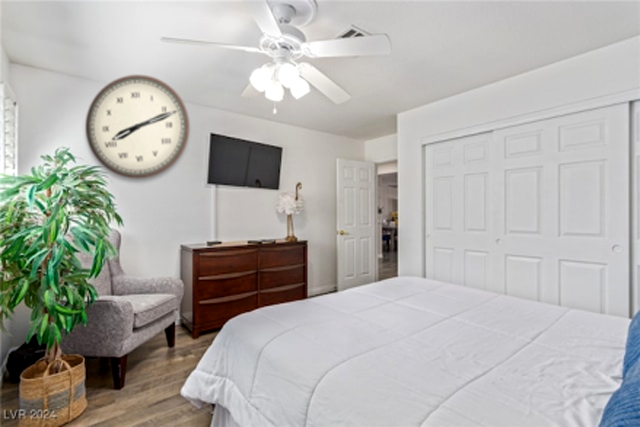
8:12
